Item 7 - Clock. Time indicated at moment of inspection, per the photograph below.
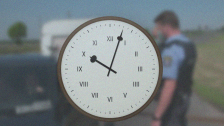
10:03
